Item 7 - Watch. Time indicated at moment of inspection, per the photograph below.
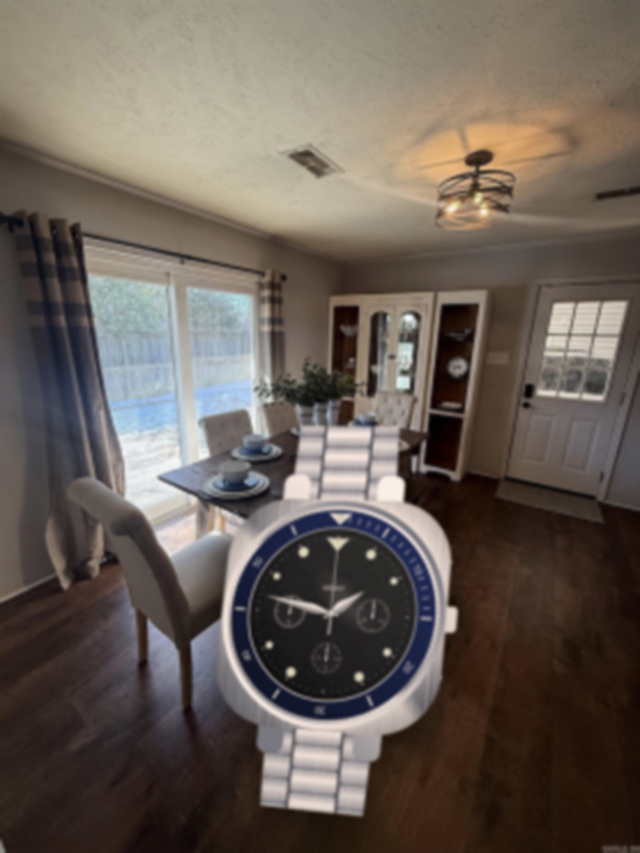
1:47
